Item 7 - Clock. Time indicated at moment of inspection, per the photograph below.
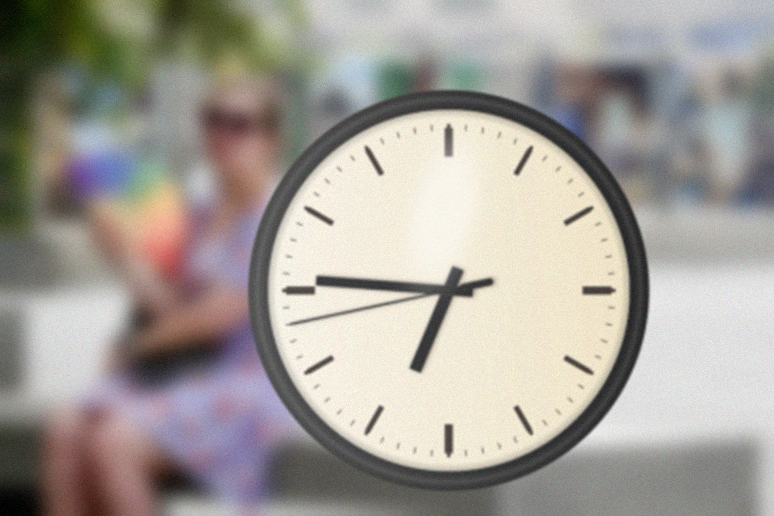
6:45:43
